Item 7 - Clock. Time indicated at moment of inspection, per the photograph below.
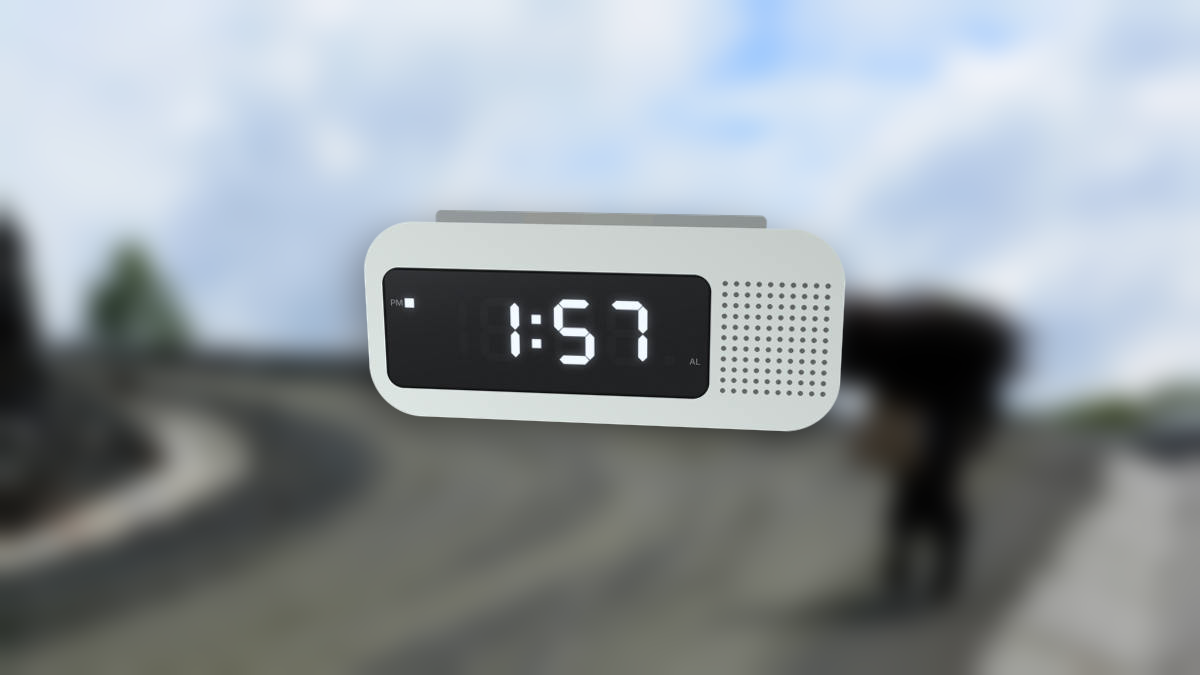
1:57
